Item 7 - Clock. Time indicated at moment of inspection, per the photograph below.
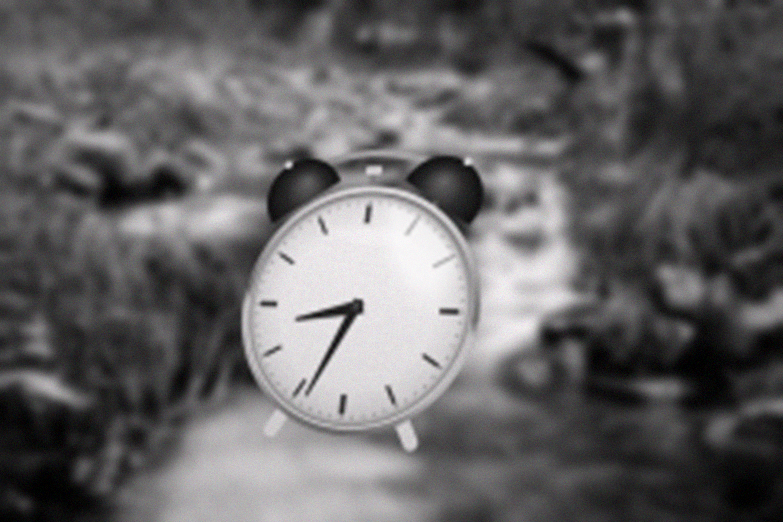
8:34
